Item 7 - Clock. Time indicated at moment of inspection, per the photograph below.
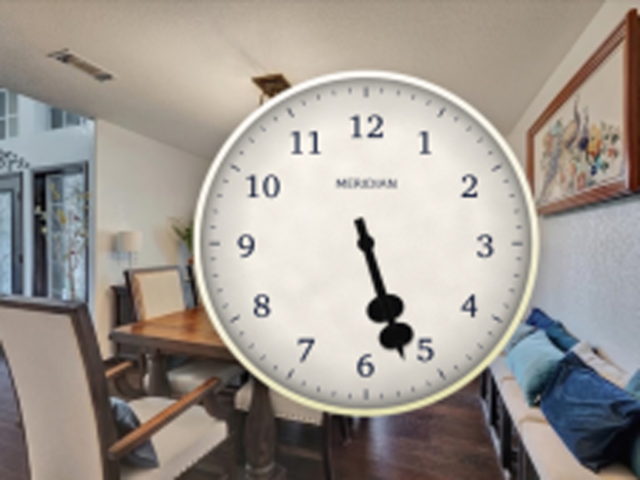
5:27
